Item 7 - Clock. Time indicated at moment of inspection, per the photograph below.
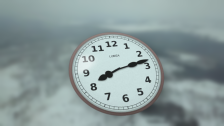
8:13
